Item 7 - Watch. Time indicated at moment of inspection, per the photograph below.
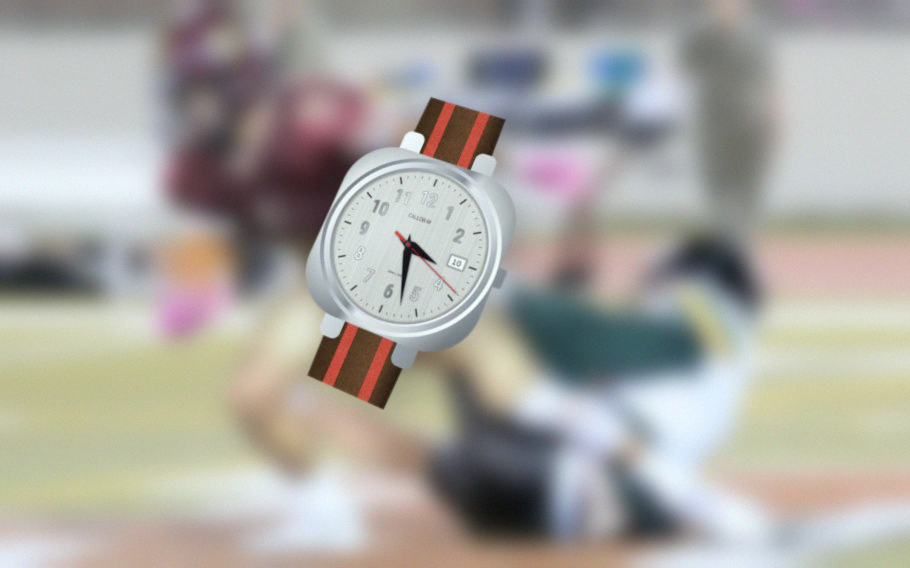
3:27:19
